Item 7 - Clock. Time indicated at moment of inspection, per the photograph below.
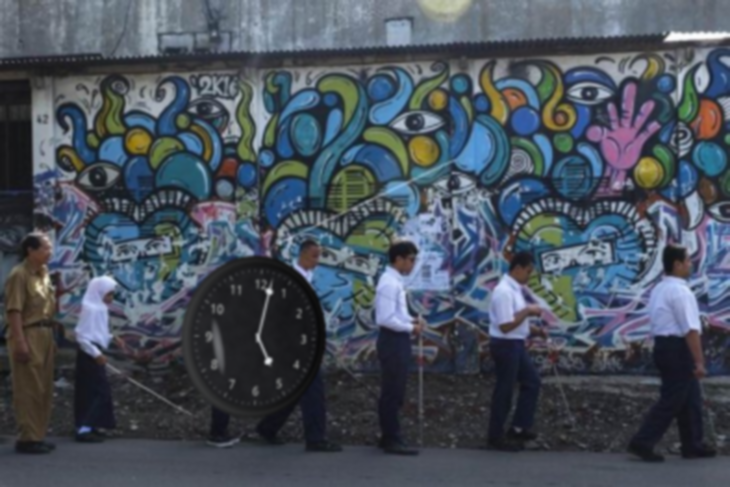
5:02
